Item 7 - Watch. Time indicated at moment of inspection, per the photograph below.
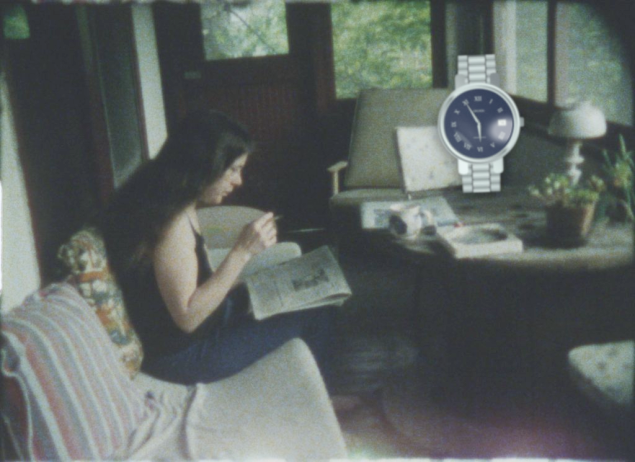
5:55
